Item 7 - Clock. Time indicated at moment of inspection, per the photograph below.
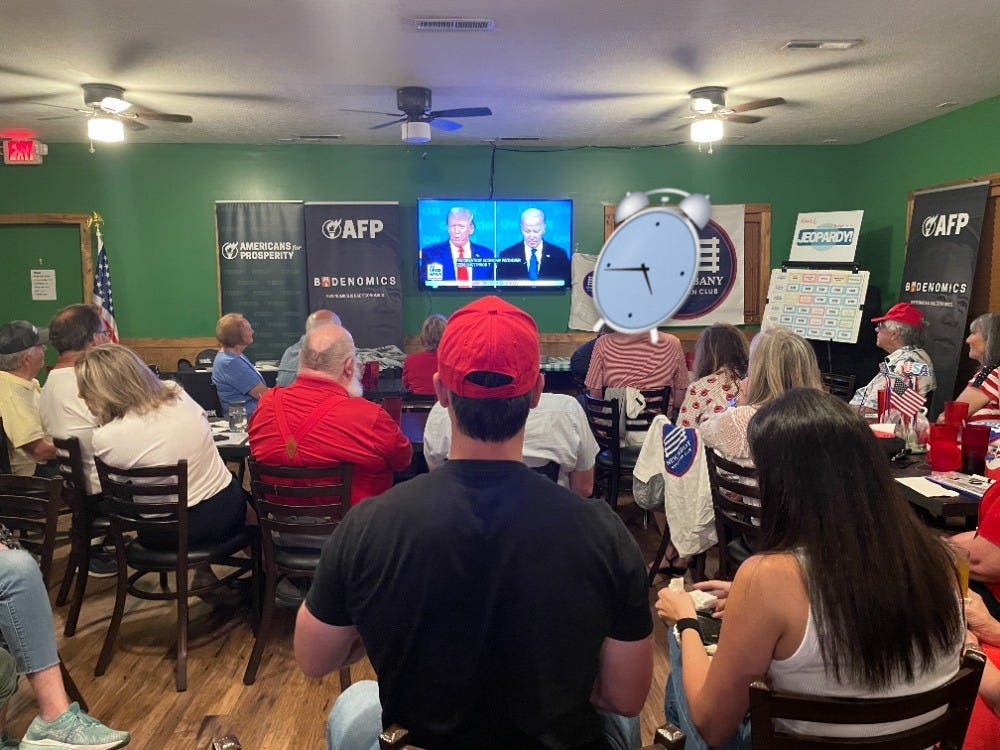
4:44
